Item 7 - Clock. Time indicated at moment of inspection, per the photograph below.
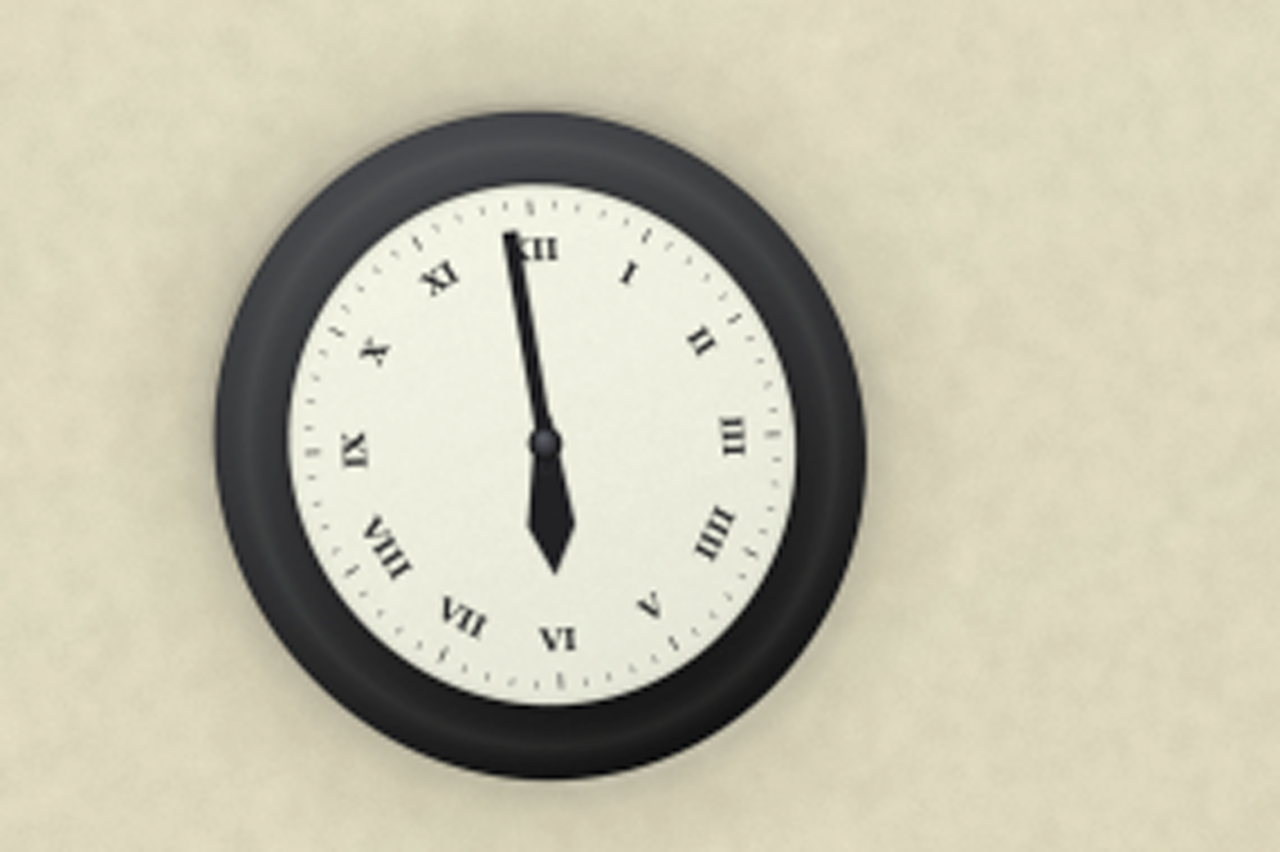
5:59
